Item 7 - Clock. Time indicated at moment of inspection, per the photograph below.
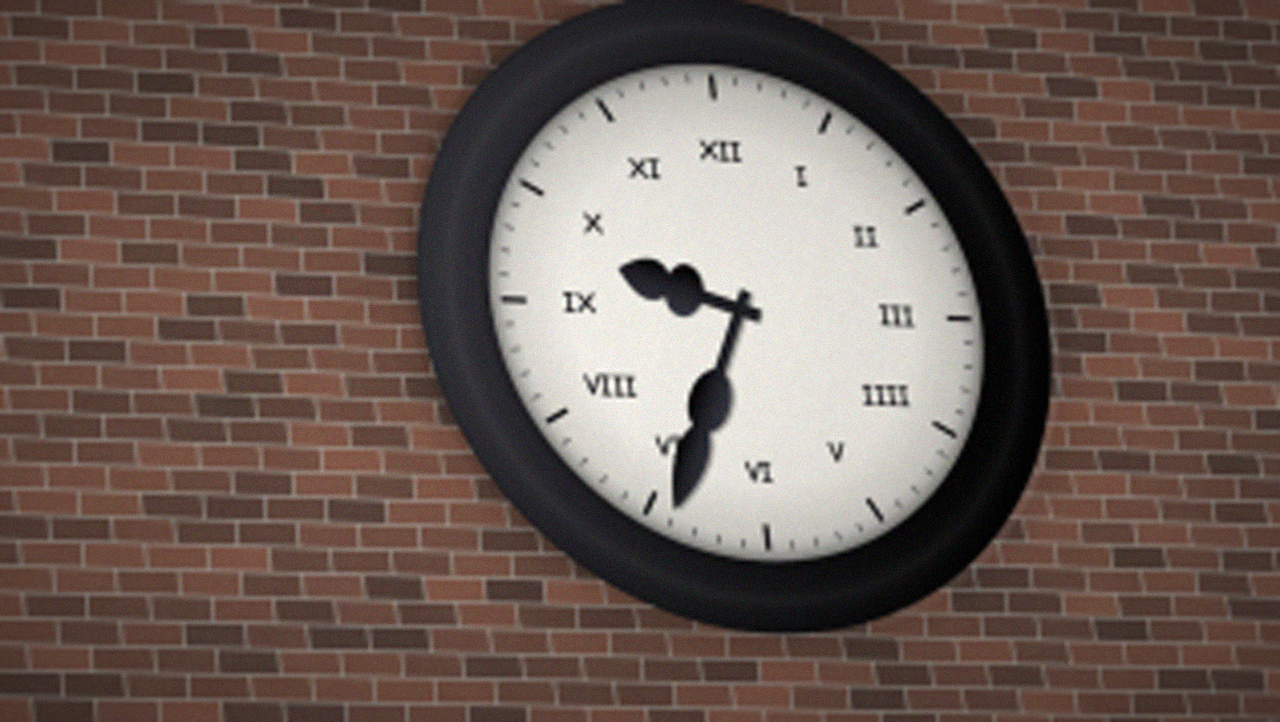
9:34
